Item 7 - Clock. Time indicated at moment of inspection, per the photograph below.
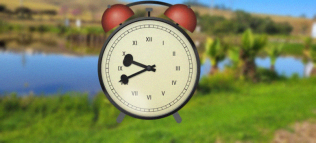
9:41
